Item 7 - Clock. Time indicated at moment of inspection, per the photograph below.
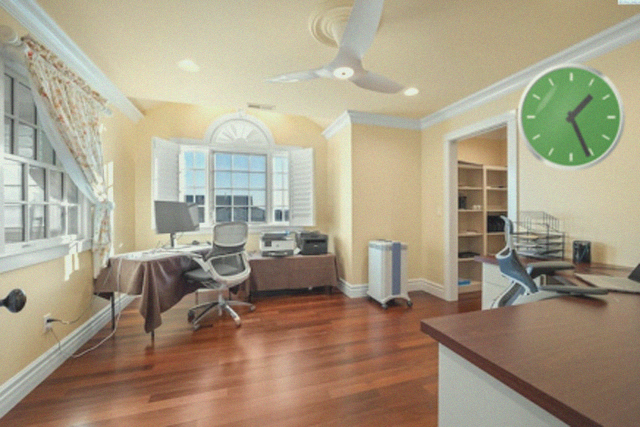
1:26
